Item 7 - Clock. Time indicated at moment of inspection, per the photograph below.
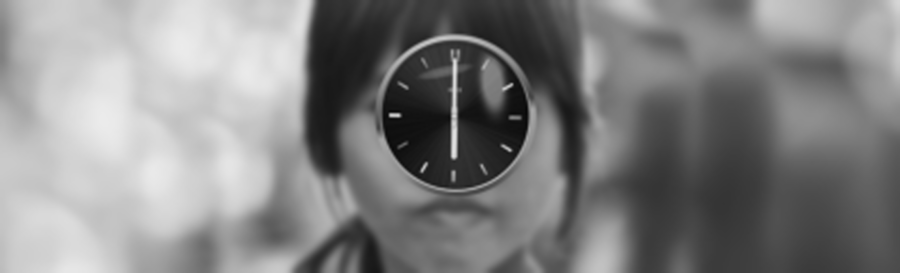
6:00
